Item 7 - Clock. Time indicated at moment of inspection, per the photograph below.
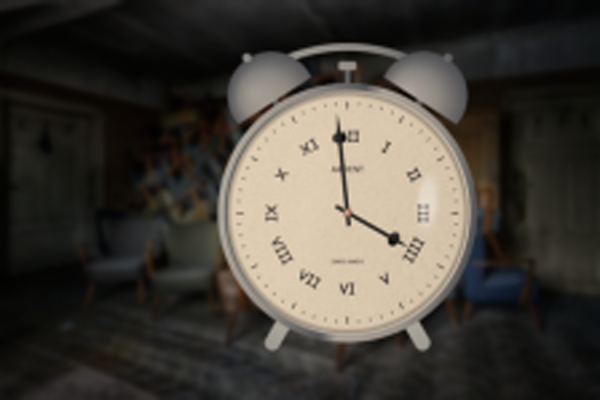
3:59
